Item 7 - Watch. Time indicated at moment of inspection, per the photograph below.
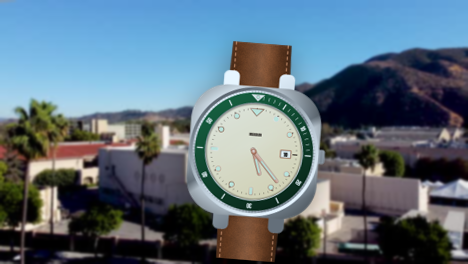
5:23
